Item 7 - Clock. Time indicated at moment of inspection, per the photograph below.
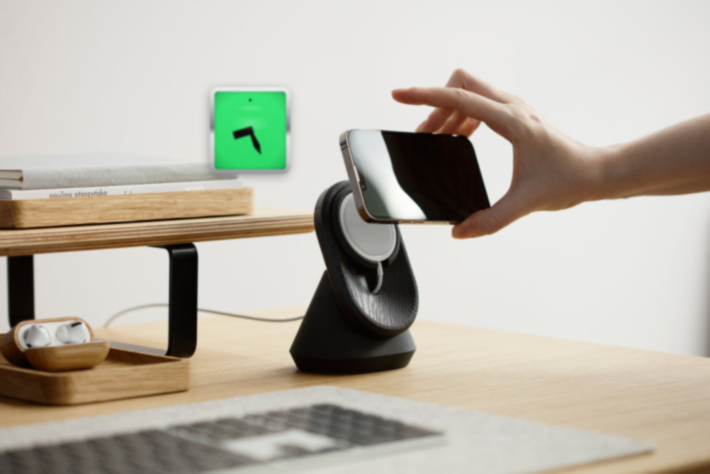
8:26
